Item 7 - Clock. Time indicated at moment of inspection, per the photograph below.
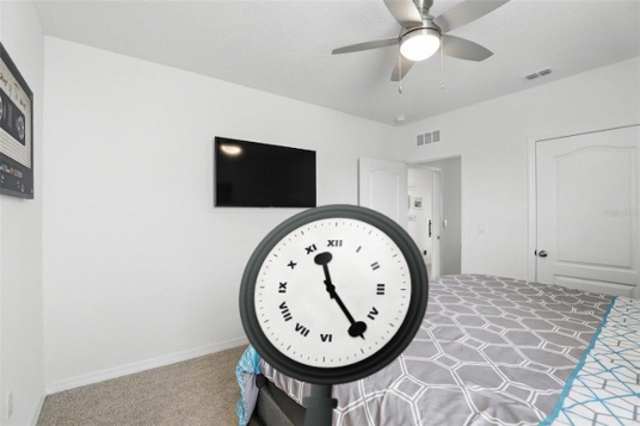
11:24
